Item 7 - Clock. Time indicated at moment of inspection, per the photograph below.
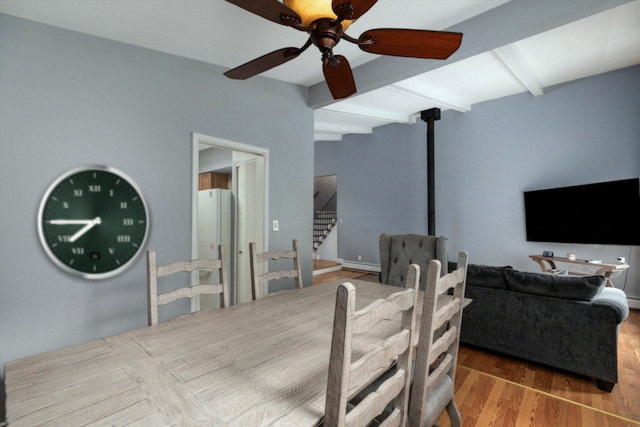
7:45
